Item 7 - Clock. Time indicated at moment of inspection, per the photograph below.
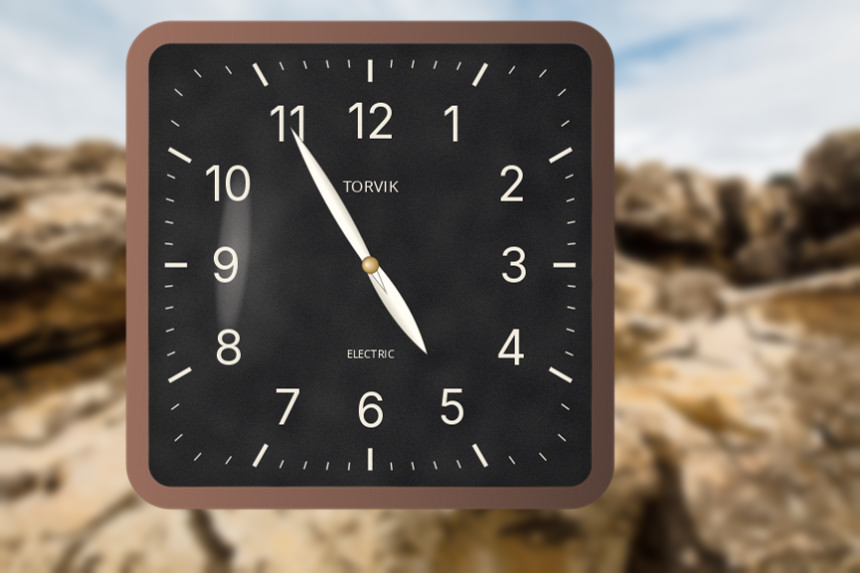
4:55
